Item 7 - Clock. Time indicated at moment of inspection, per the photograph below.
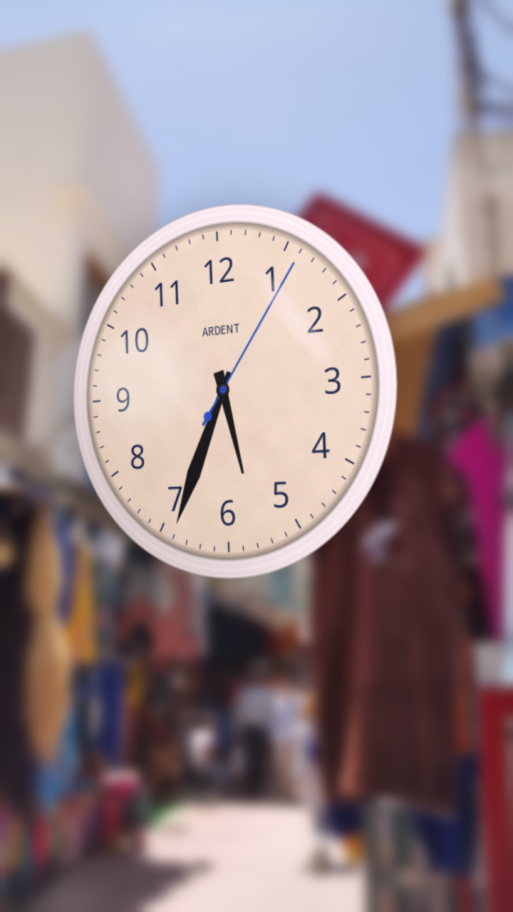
5:34:06
